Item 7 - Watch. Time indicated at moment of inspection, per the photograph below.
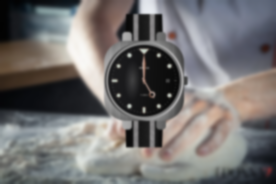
5:00
